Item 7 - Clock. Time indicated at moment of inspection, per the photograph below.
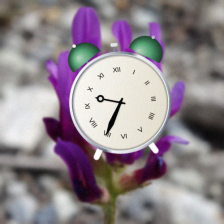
9:35
